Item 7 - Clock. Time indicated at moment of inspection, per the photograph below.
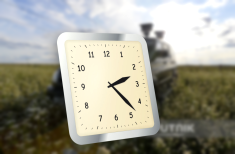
2:23
